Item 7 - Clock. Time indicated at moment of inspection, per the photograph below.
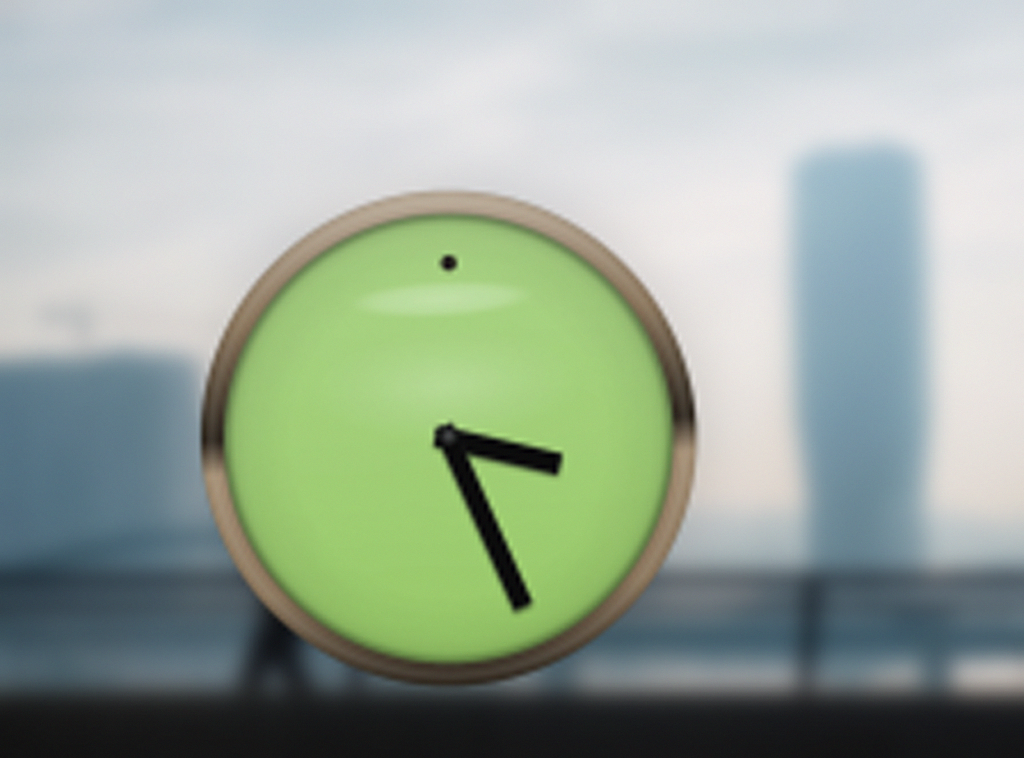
3:26
